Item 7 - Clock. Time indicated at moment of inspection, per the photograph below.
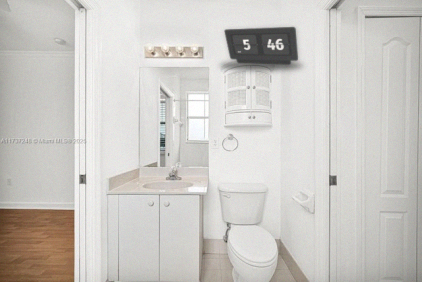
5:46
